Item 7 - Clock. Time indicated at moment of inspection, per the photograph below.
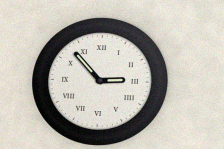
2:53
